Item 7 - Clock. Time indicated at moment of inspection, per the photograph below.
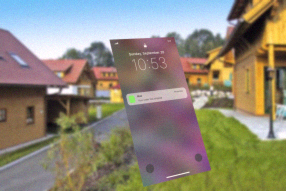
10:53
